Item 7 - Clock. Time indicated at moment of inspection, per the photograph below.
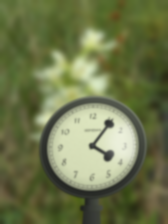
4:06
